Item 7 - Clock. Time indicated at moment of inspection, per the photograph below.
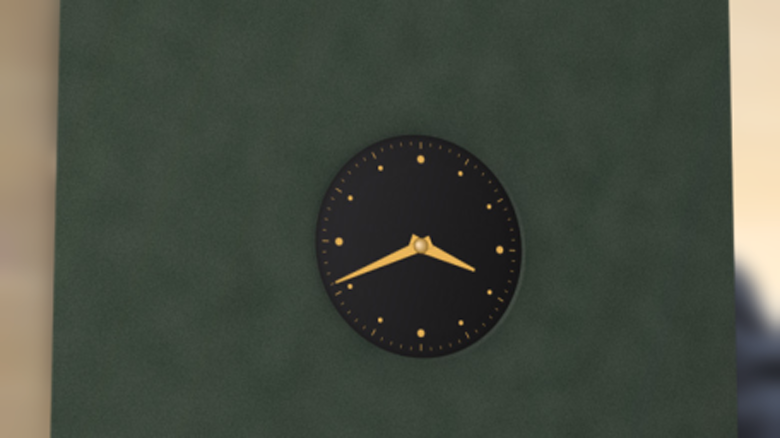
3:41
